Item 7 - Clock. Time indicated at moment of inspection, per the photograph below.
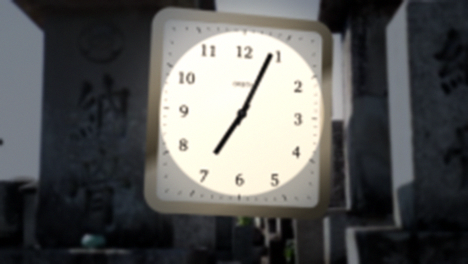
7:04
